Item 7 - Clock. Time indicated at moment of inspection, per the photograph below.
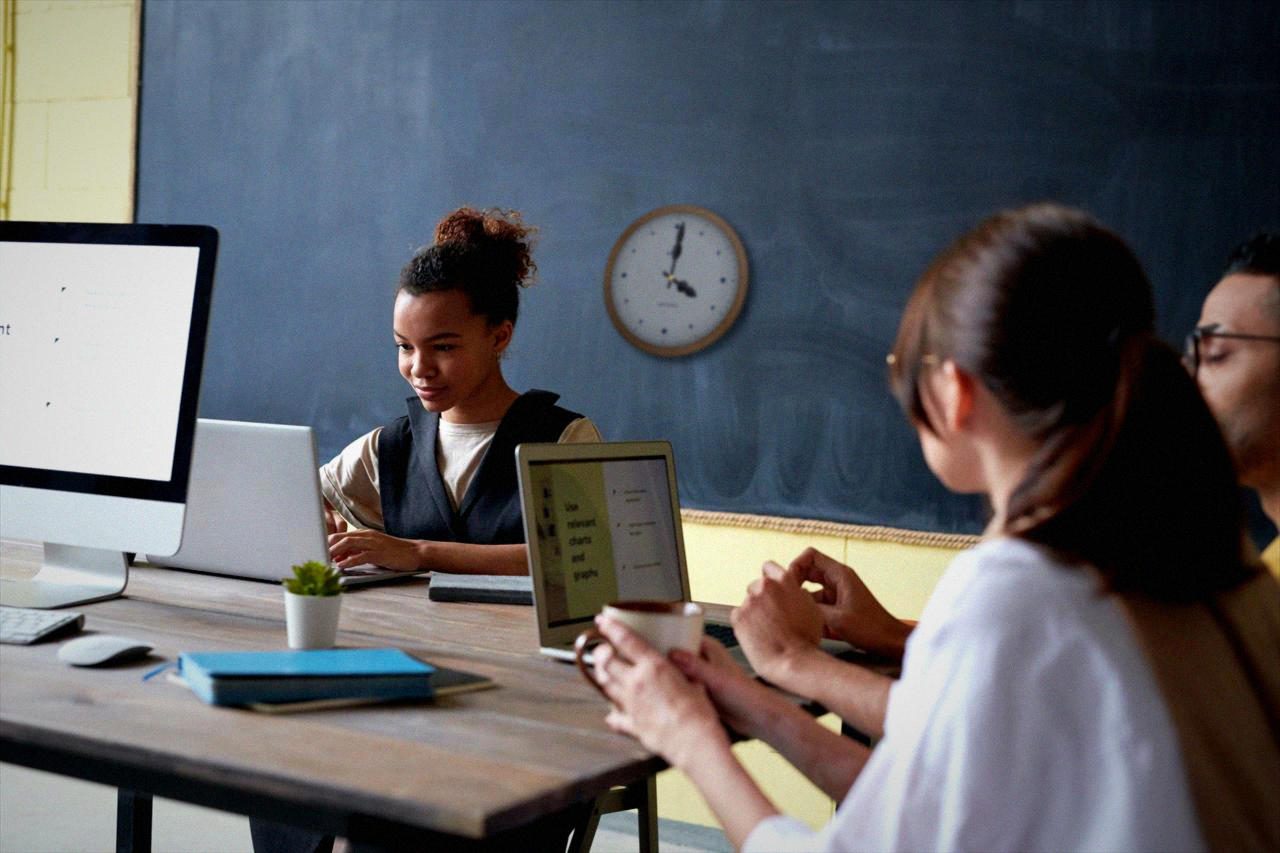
4:01
